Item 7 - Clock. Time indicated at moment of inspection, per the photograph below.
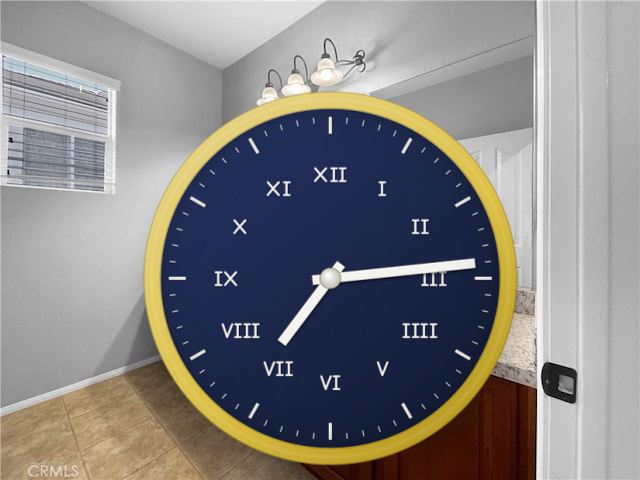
7:14
